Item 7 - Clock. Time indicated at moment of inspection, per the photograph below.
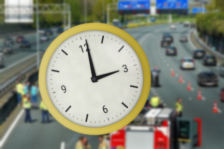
3:01
